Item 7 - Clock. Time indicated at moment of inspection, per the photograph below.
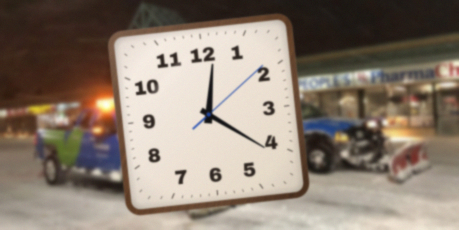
12:21:09
